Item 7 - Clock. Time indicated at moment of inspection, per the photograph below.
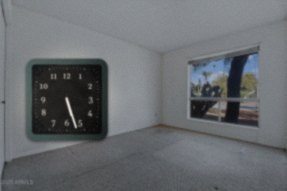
5:27
